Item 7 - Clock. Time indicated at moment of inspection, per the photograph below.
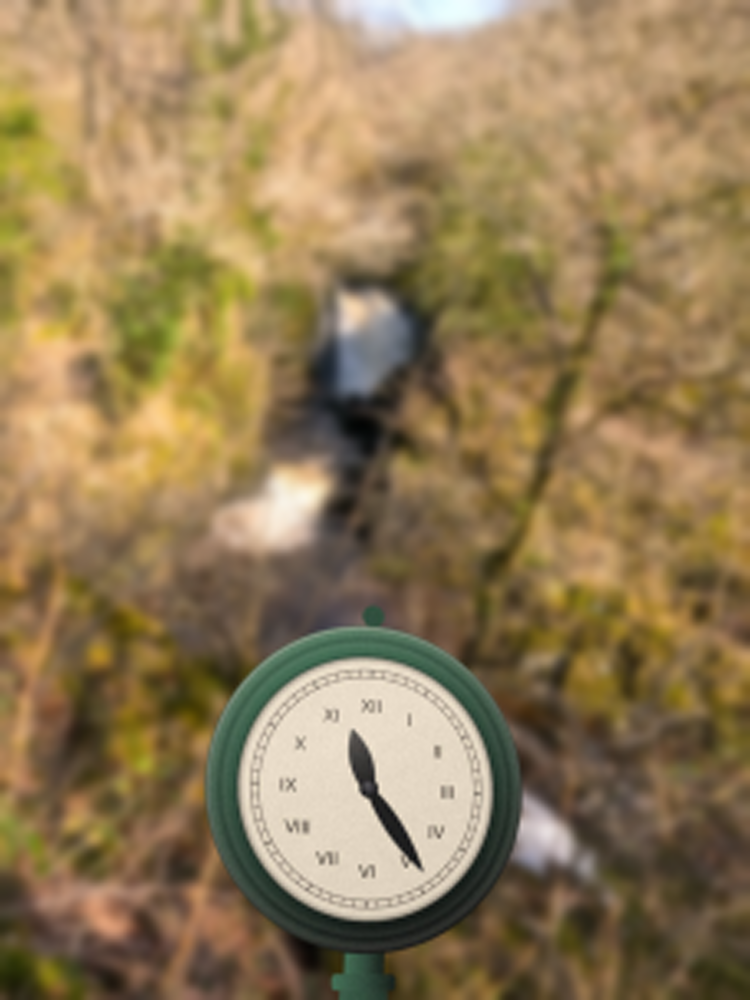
11:24
